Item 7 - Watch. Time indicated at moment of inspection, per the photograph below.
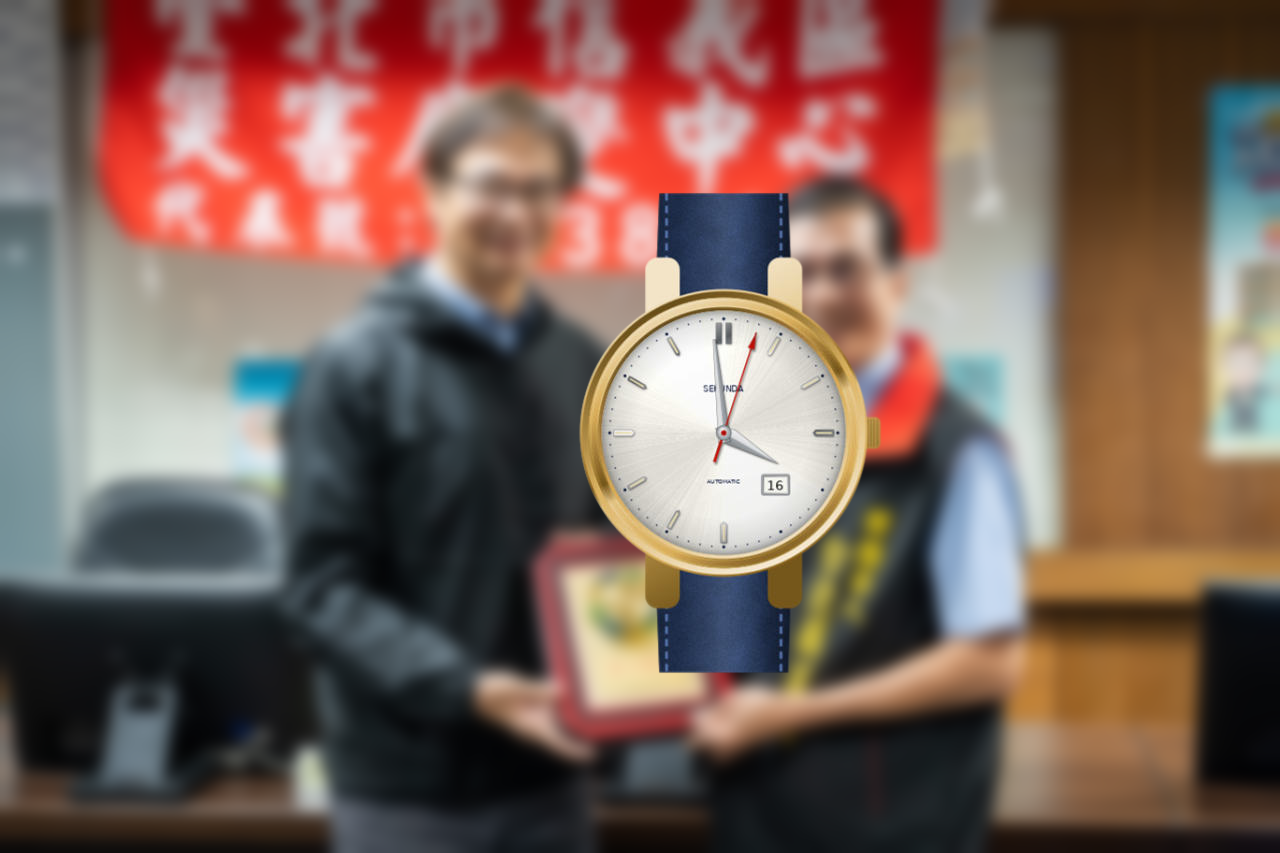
3:59:03
